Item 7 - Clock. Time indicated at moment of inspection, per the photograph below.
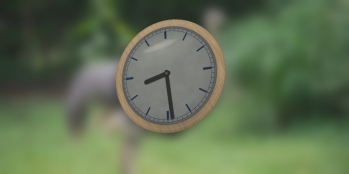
8:29
